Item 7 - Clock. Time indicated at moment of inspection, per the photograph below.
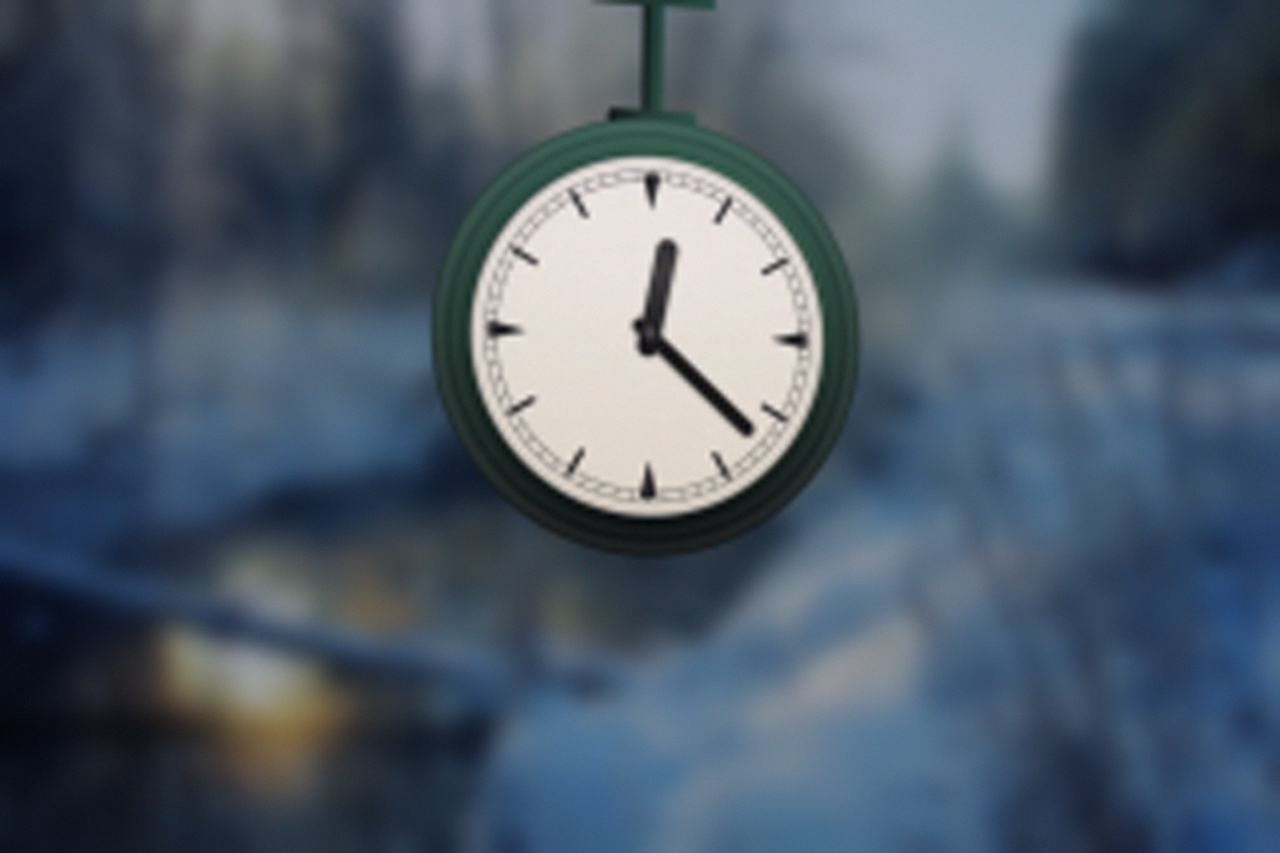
12:22
